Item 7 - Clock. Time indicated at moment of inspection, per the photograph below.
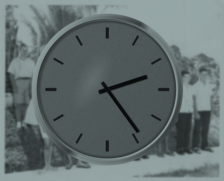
2:24
